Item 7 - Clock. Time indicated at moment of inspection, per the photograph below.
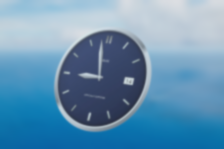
8:58
